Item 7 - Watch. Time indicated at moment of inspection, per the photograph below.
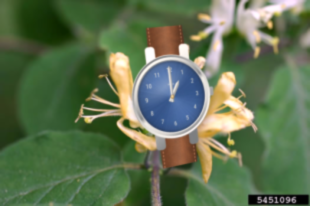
1:00
